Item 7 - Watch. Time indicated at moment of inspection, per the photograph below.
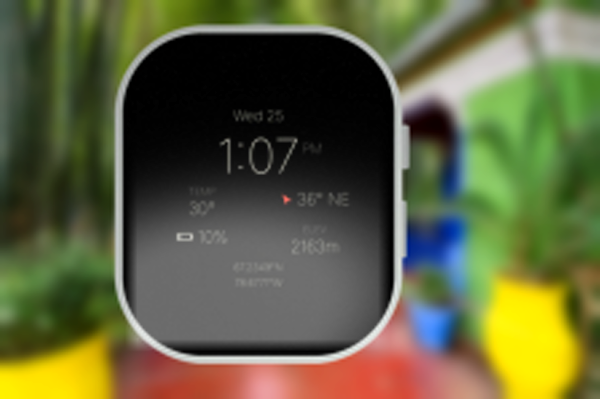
1:07
